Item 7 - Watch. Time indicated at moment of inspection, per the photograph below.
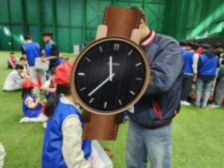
11:37
